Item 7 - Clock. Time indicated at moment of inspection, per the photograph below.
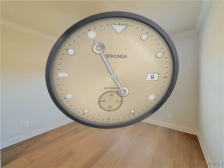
4:55
